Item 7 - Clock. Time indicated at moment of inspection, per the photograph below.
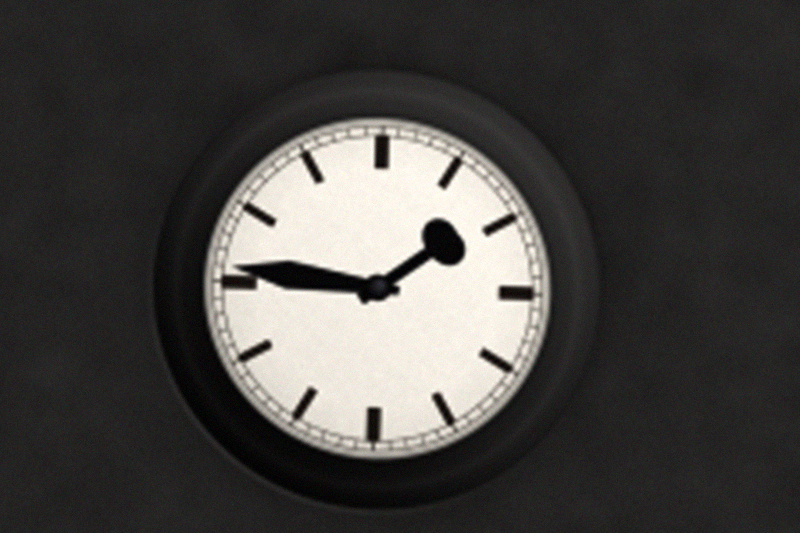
1:46
